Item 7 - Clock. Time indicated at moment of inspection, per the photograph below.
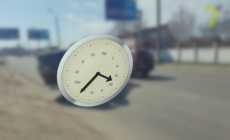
3:35
